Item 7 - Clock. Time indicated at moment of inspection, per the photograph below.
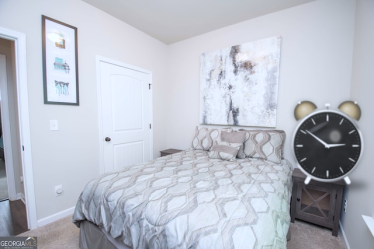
2:51
